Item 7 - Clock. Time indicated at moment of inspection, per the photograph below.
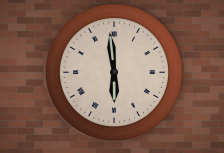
5:59
